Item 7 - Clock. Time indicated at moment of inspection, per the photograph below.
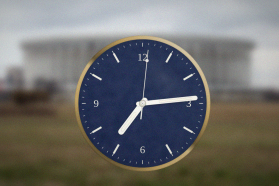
7:14:01
